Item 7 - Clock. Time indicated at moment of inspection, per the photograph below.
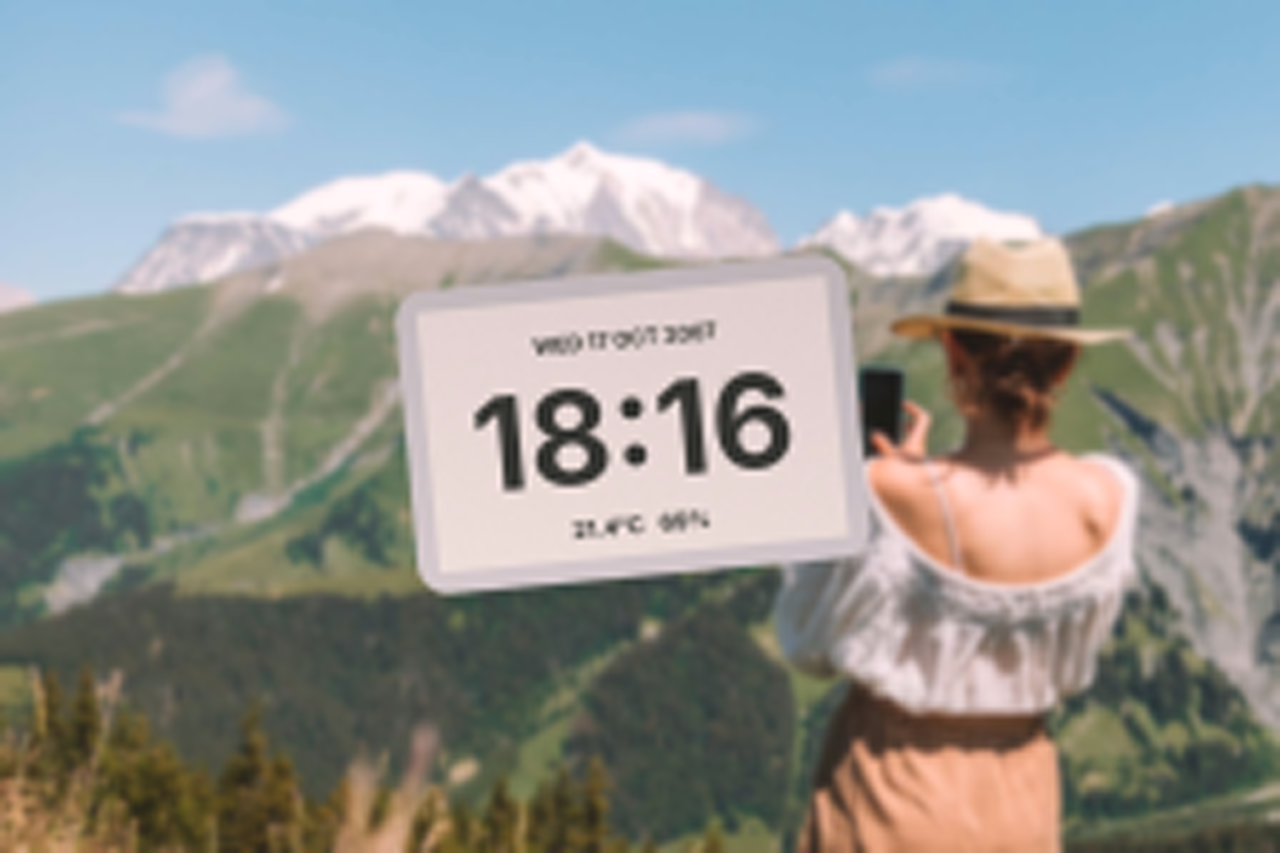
18:16
